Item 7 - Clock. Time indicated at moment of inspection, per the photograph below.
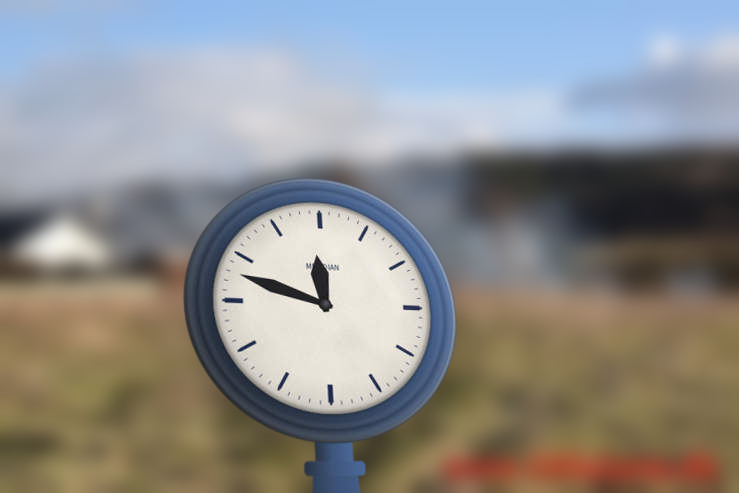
11:48
